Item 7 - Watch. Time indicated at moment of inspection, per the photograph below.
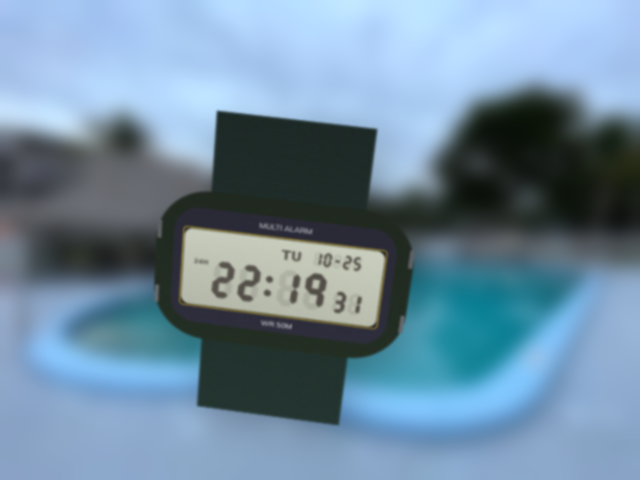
22:19:31
